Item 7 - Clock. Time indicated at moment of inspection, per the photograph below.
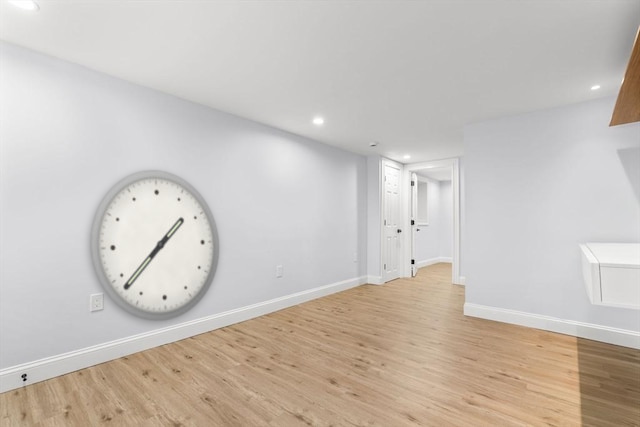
1:38
